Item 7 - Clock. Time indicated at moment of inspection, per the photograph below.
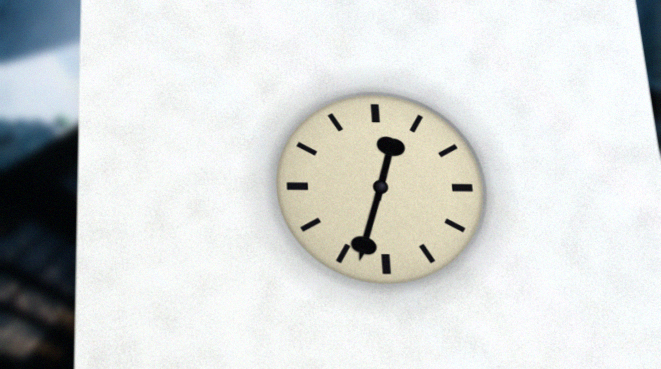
12:33
